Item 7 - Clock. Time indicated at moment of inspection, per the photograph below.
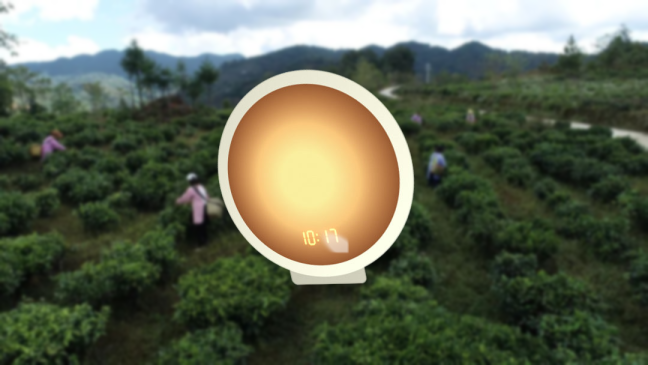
10:17
